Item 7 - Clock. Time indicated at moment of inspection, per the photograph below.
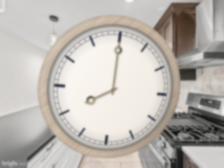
8:00
